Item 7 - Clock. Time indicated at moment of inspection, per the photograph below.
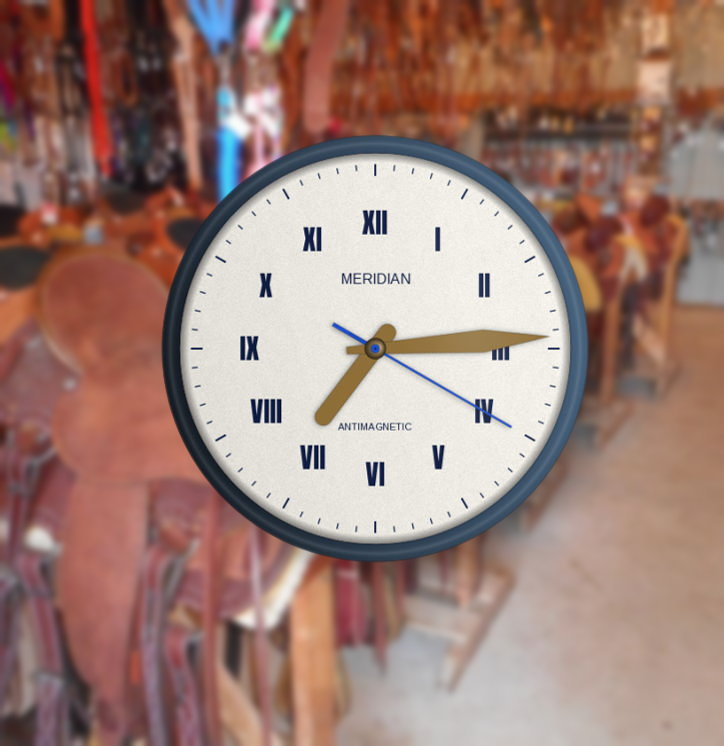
7:14:20
